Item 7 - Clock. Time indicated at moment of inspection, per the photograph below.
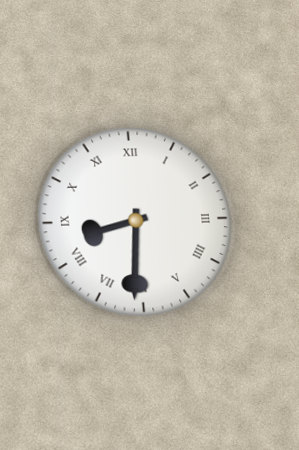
8:31
